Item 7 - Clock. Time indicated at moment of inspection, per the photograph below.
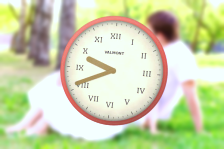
9:41
